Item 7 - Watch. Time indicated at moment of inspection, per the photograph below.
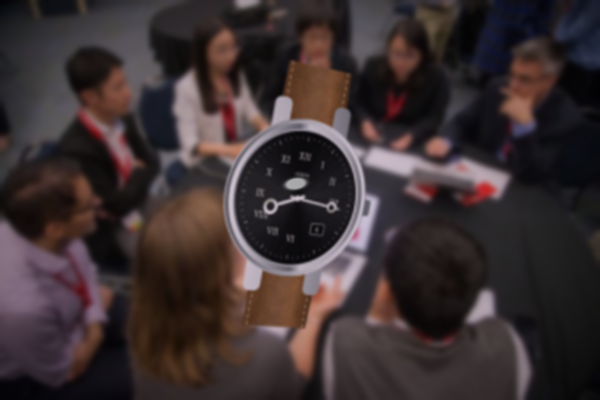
8:16
